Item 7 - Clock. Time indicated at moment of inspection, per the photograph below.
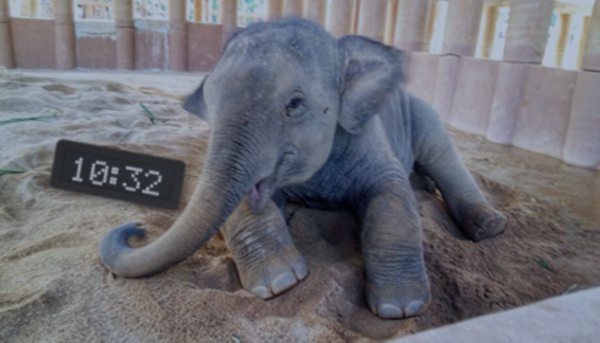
10:32
